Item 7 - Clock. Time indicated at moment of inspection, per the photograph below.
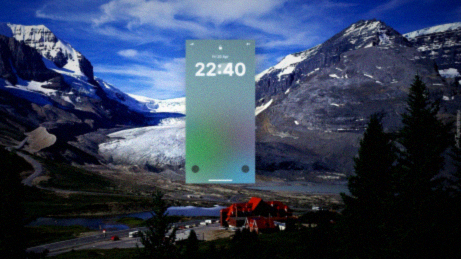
22:40
